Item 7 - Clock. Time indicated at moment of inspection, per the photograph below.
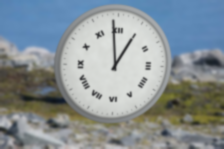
12:59
